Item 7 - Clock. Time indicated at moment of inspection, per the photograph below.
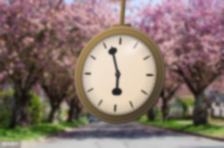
5:57
